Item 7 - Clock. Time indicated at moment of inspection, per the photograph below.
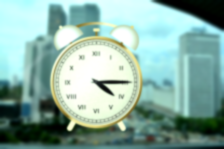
4:15
